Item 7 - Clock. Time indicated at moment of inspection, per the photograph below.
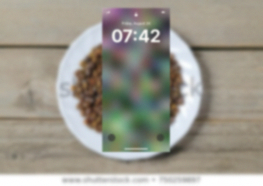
7:42
